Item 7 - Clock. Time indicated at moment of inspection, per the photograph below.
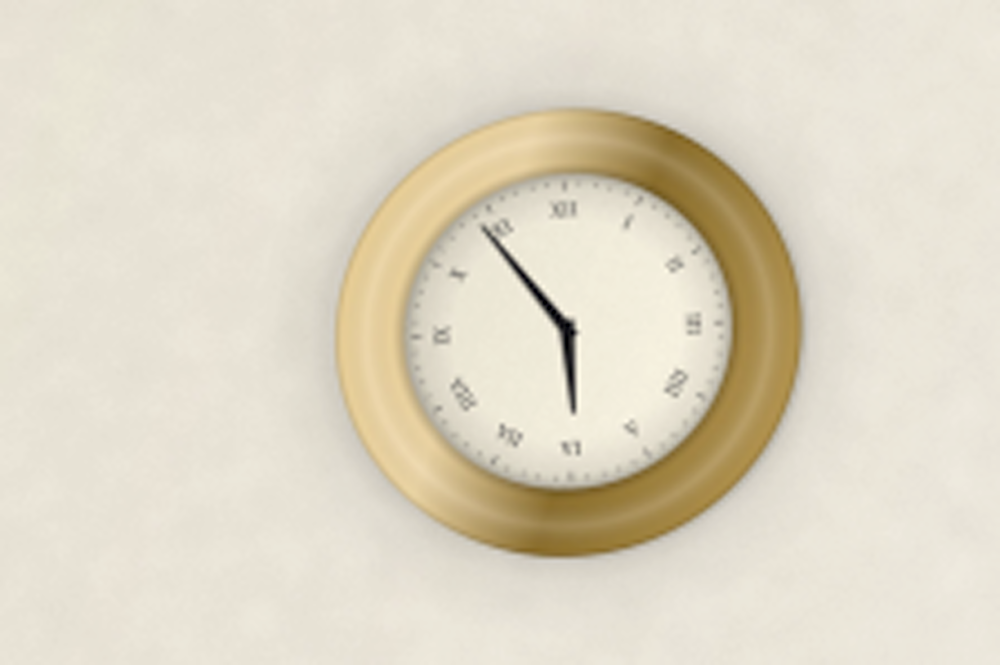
5:54
